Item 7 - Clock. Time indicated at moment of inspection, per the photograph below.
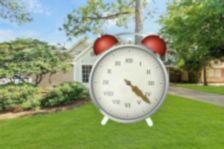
4:22
